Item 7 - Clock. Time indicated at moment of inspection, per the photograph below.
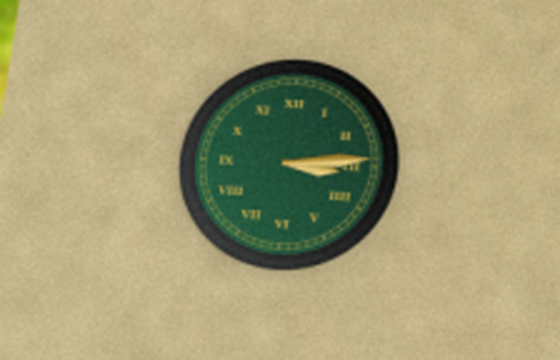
3:14
